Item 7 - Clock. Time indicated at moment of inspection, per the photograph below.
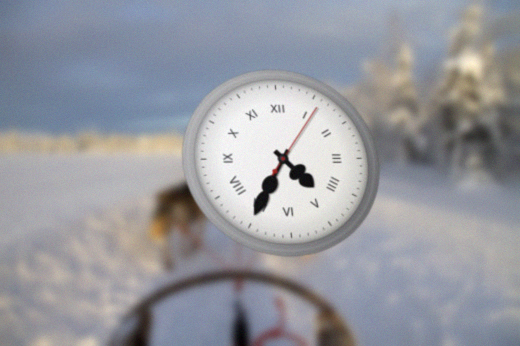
4:35:06
